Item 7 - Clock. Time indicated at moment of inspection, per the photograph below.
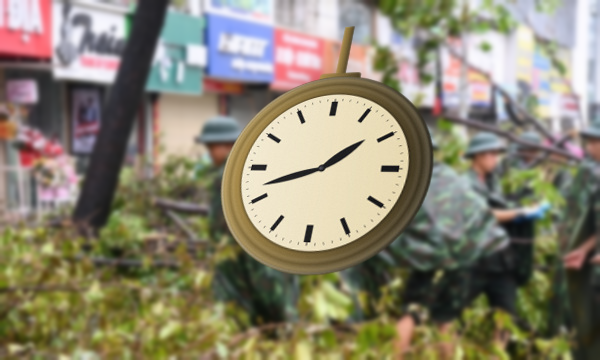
1:42
